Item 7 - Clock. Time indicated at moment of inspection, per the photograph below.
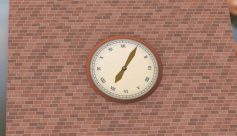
7:05
